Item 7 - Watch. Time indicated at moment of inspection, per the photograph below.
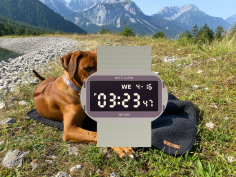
3:23:47
